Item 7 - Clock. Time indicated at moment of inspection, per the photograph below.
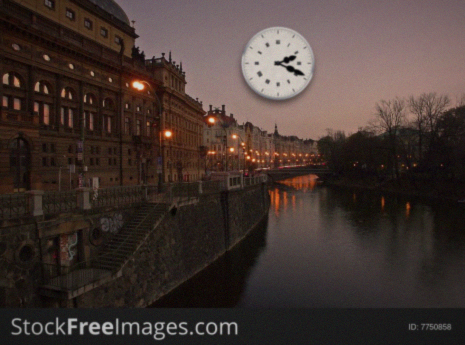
2:19
